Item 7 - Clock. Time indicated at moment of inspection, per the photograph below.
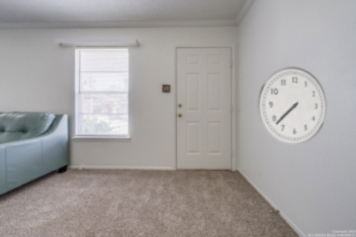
7:38
